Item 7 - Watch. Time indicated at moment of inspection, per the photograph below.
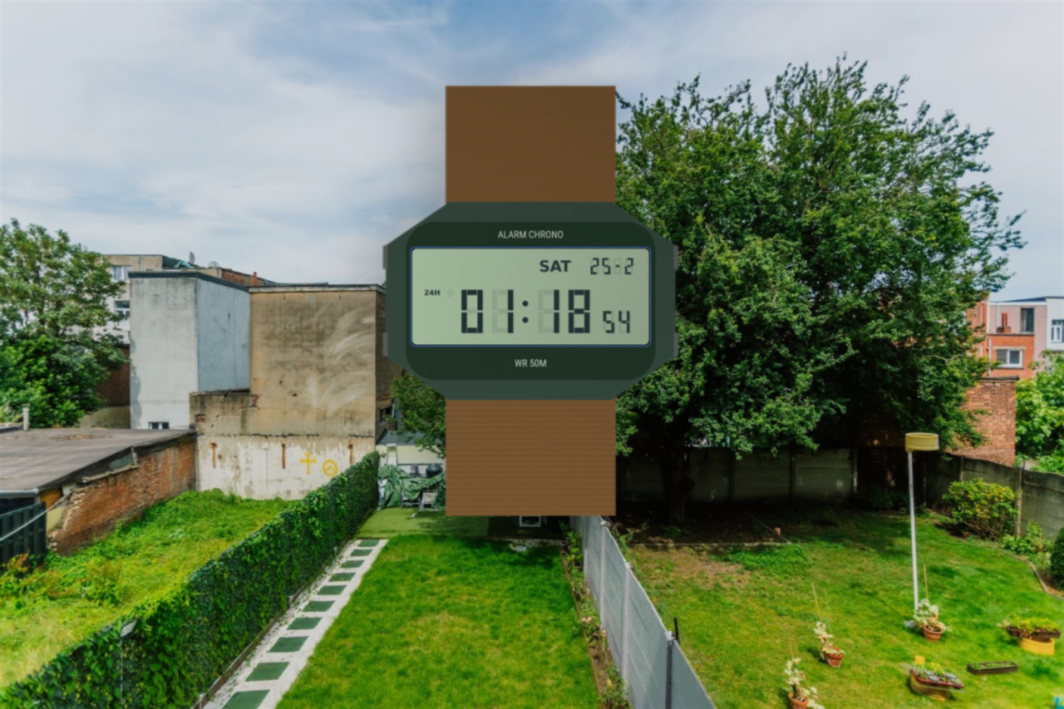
1:18:54
